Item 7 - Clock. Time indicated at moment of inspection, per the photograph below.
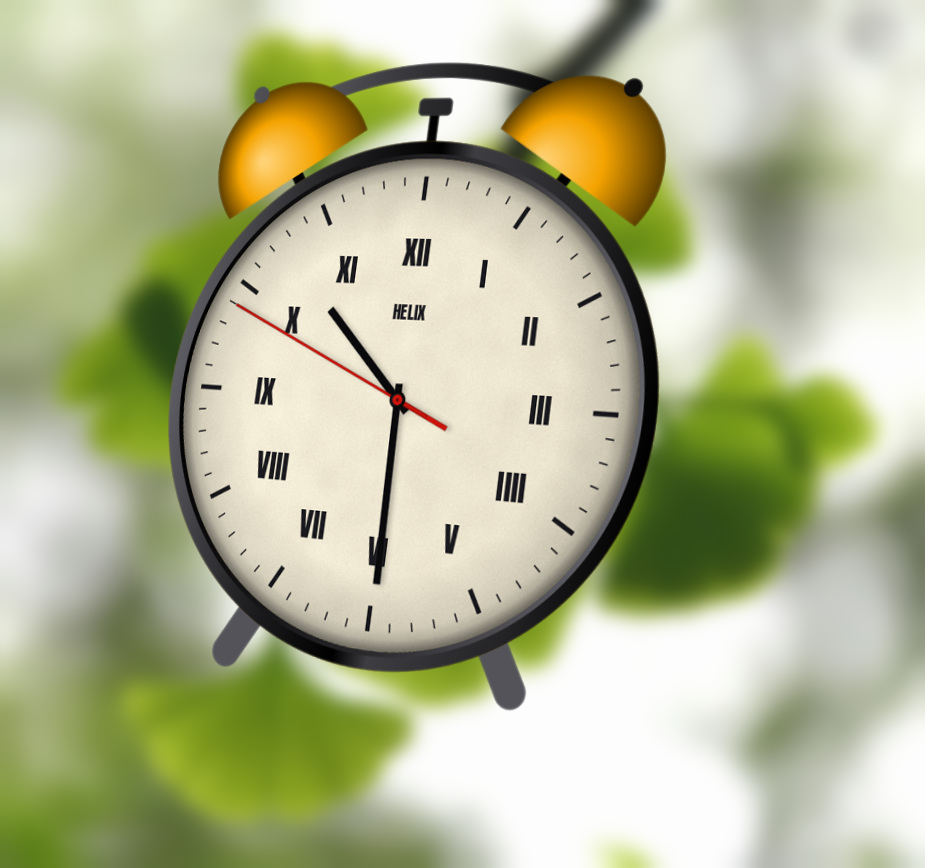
10:29:49
